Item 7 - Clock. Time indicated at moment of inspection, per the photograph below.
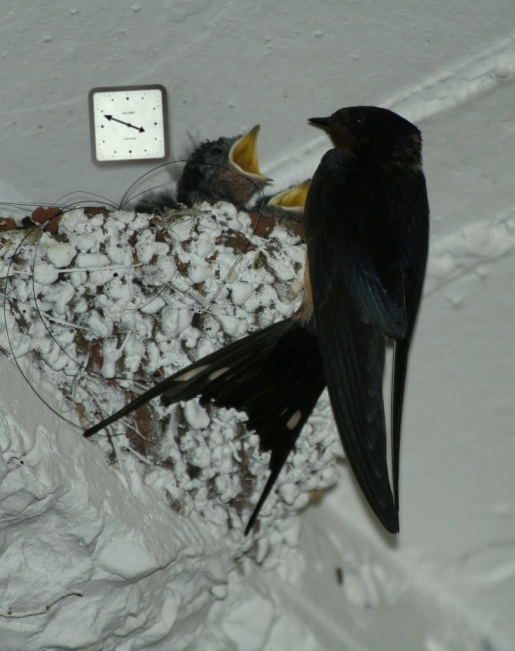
3:49
